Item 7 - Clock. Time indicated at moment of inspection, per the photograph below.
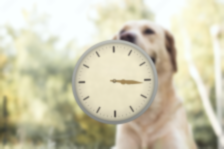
3:16
